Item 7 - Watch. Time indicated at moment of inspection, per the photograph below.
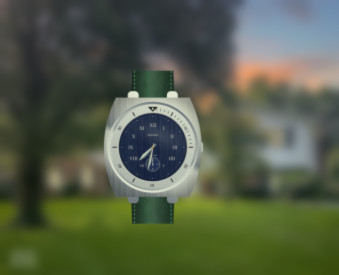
7:32
